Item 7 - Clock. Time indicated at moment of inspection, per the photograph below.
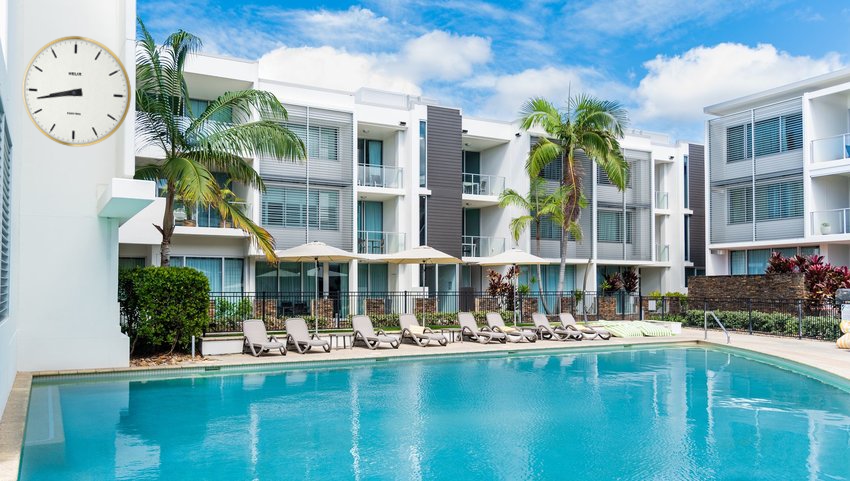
8:43
